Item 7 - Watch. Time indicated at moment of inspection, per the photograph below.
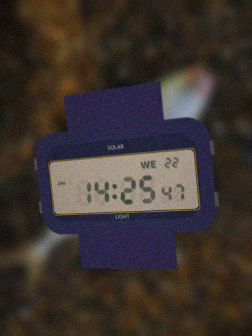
14:25:47
